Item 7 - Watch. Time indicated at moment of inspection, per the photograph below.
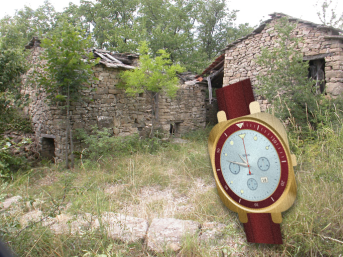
10:48
